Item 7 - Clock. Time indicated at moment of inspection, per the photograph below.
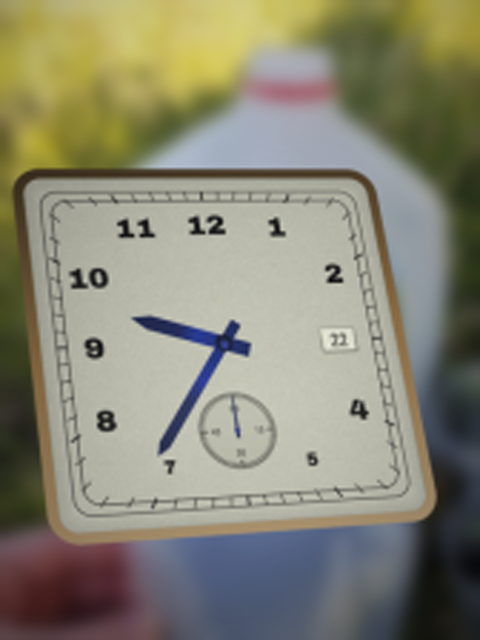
9:36
